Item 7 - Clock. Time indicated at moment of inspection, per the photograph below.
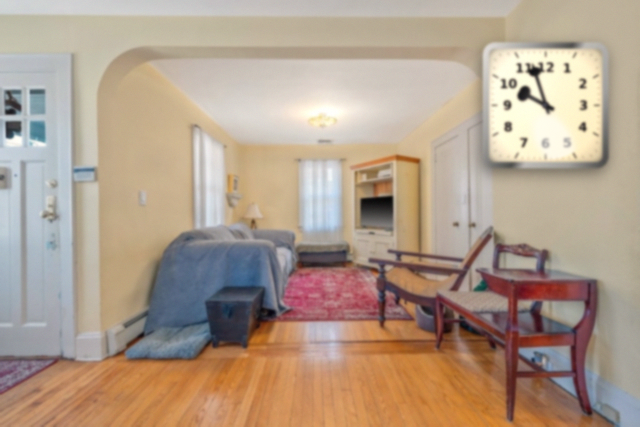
9:57
